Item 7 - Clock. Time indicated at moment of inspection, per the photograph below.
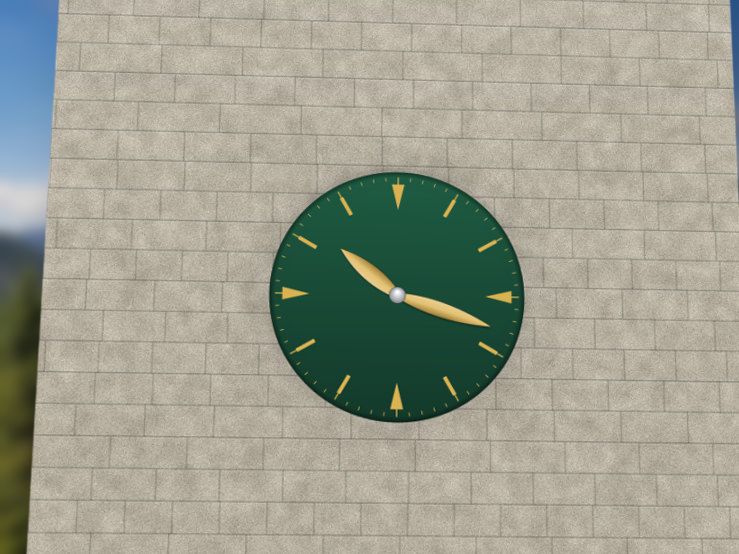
10:18
